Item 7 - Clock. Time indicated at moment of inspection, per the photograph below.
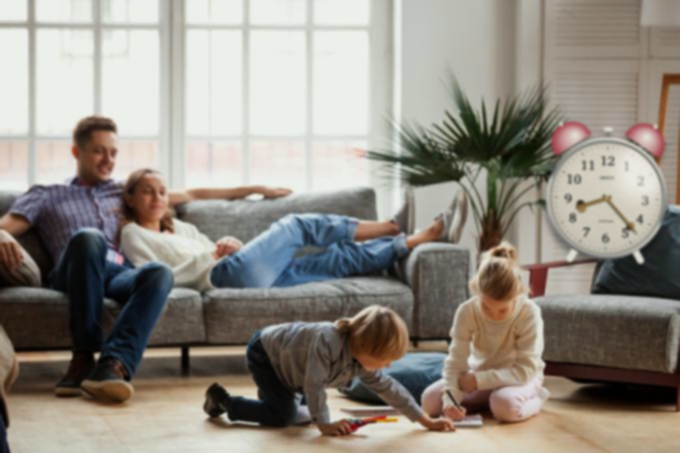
8:23
